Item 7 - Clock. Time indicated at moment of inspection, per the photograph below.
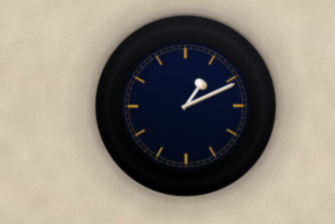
1:11
